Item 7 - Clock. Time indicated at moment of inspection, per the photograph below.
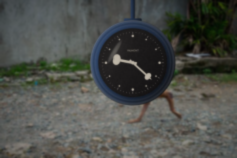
9:22
